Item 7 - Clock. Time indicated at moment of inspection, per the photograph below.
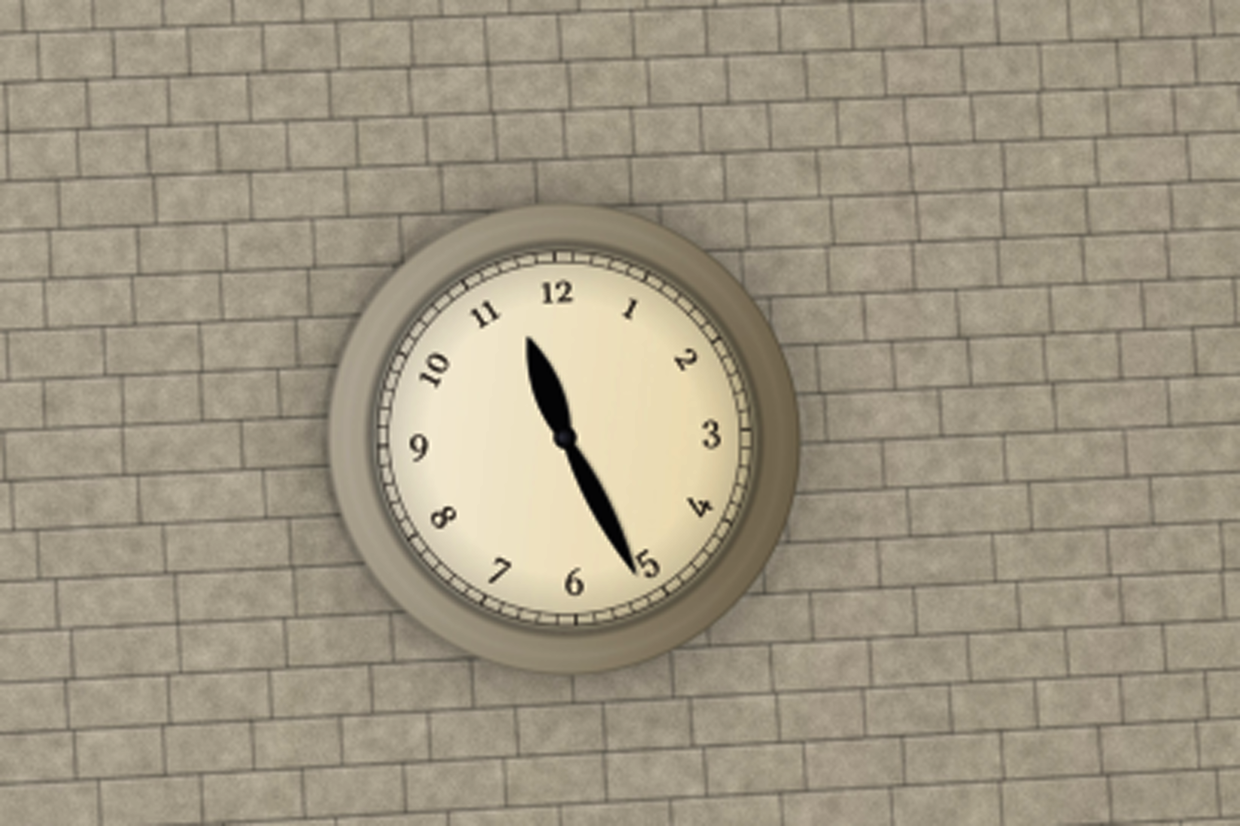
11:26
